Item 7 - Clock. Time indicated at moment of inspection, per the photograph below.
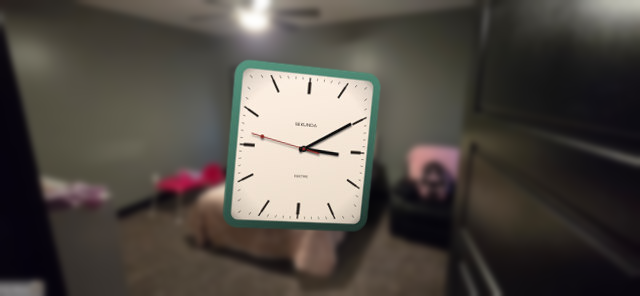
3:09:47
